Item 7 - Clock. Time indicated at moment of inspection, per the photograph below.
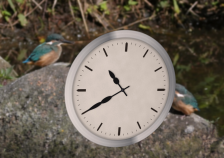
10:40
